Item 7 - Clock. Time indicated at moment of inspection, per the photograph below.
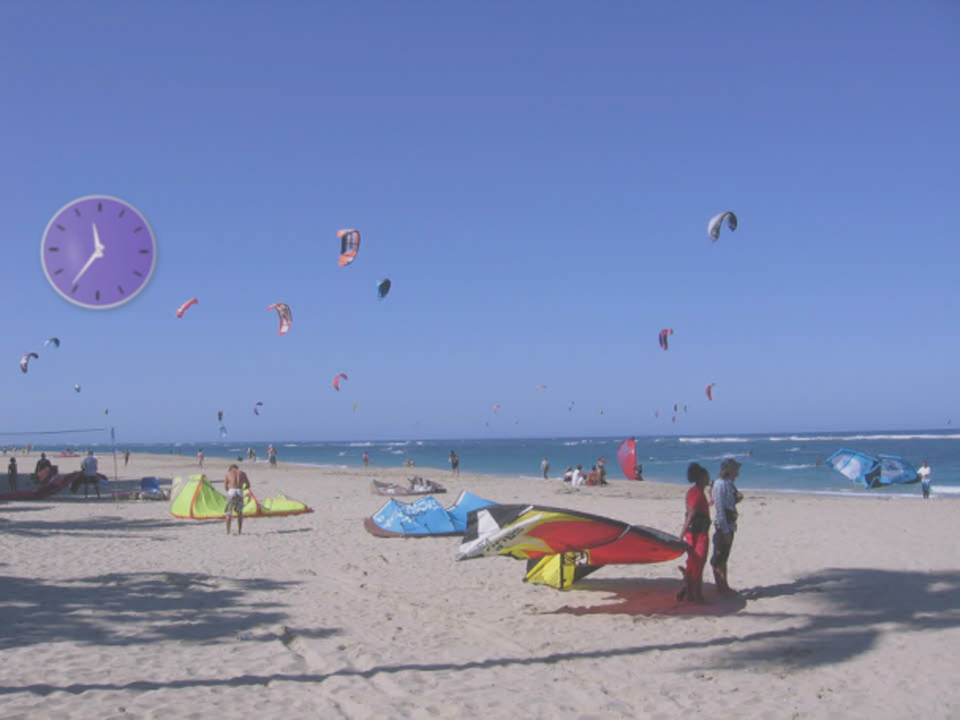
11:36
